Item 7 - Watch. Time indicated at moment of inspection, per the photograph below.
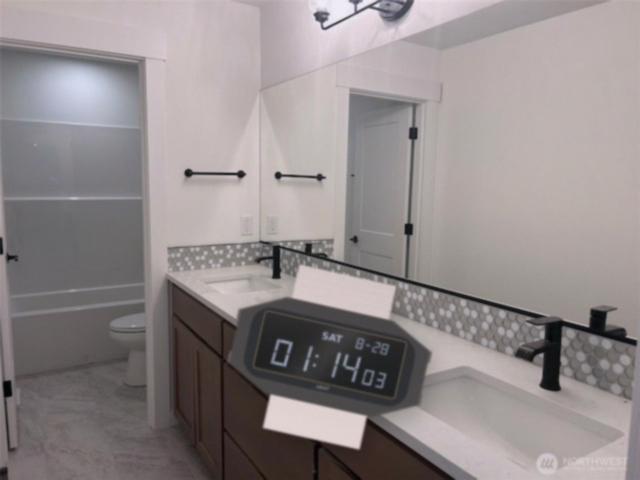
1:14:03
